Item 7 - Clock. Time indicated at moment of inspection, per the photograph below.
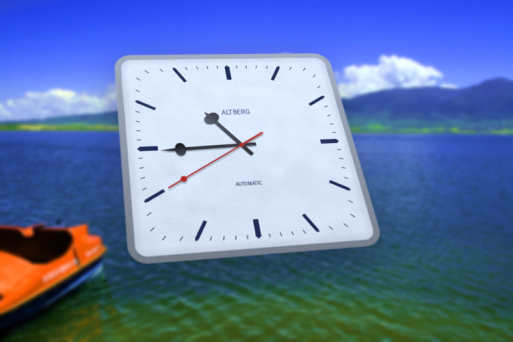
10:44:40
